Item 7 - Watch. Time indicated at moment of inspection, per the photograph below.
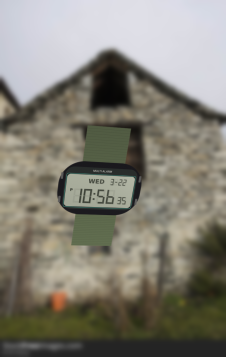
10:56:35
